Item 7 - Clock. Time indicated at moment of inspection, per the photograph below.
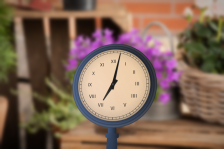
7:02
